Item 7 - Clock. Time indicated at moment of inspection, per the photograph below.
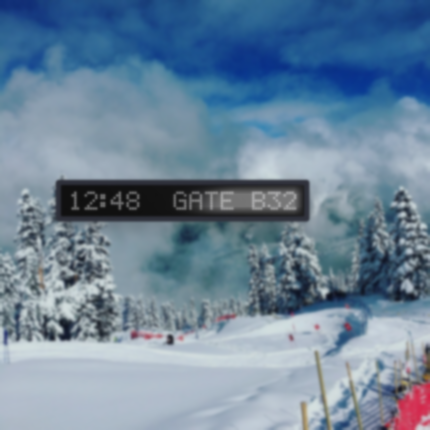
12:48
